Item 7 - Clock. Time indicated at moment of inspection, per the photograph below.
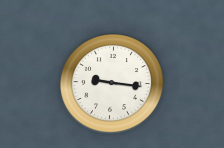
9:16
